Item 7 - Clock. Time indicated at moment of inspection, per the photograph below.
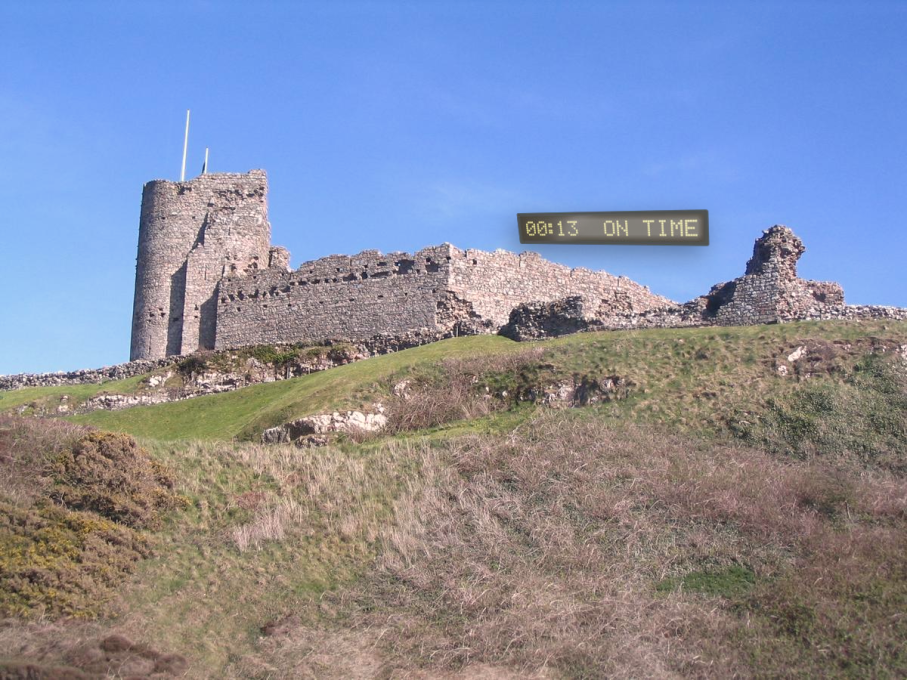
0:13
